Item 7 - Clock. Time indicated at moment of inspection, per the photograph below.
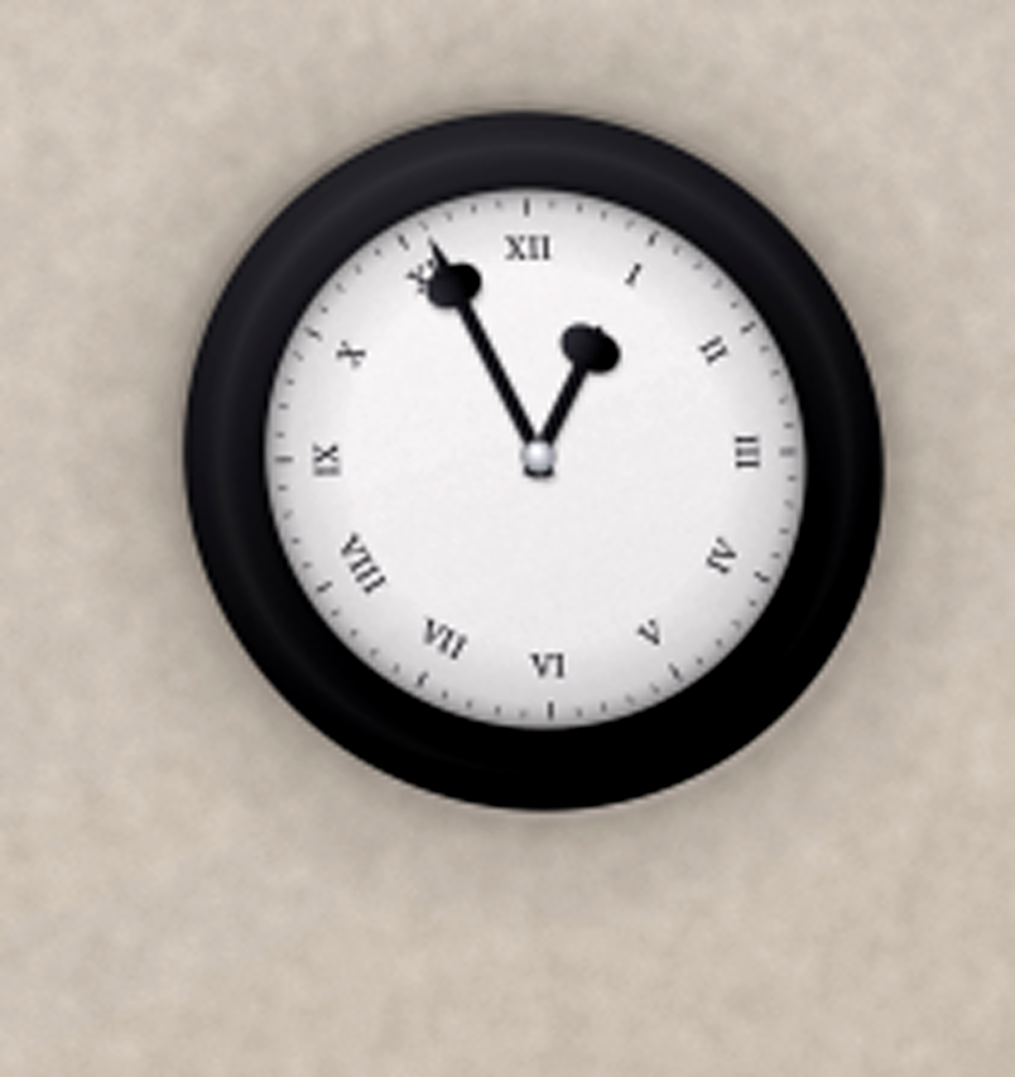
12:56
